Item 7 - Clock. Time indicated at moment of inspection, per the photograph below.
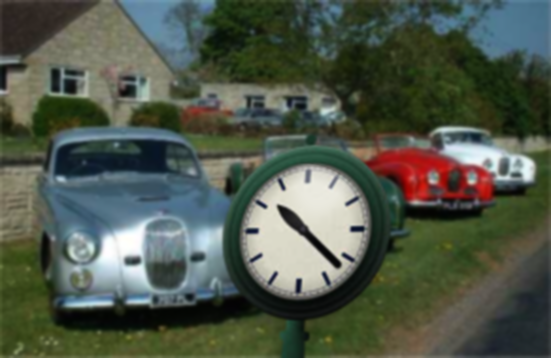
10:22
